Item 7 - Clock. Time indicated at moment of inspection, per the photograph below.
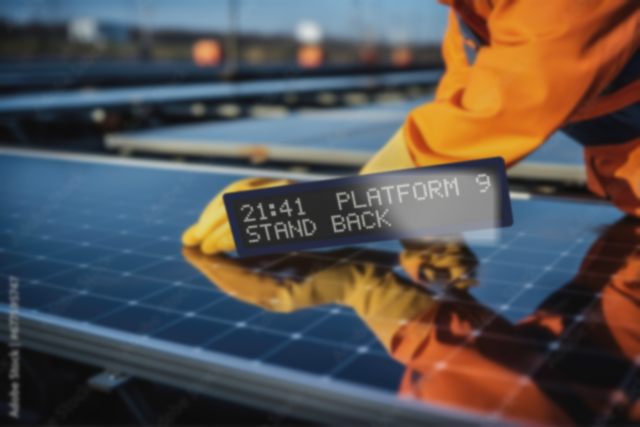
21:41
